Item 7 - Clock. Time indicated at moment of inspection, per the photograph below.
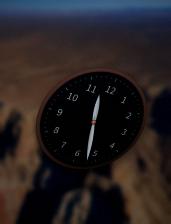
11:27
